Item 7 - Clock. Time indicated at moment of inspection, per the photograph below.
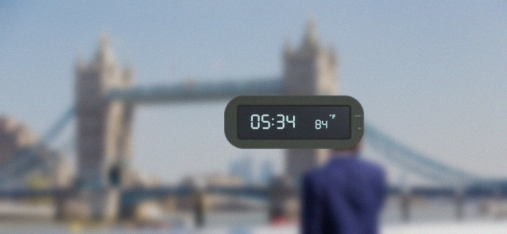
5:34
